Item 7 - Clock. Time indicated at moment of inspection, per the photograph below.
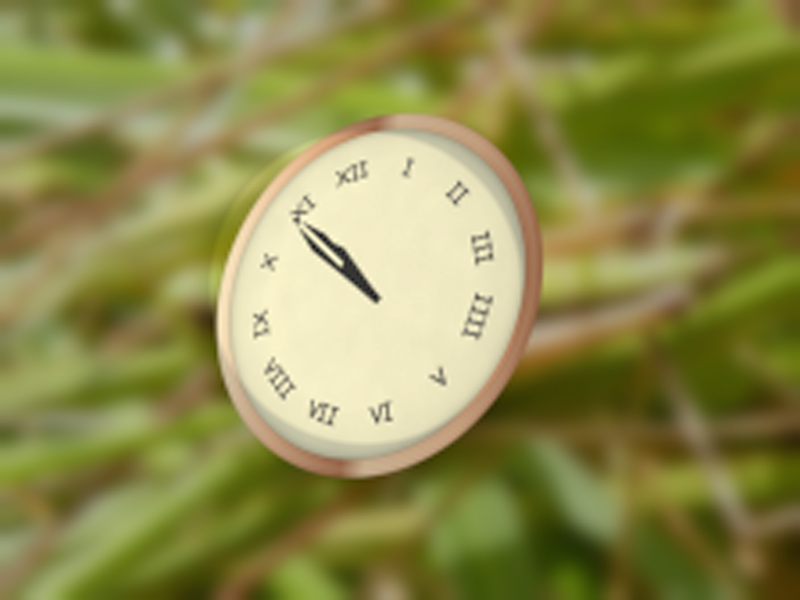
10:54
